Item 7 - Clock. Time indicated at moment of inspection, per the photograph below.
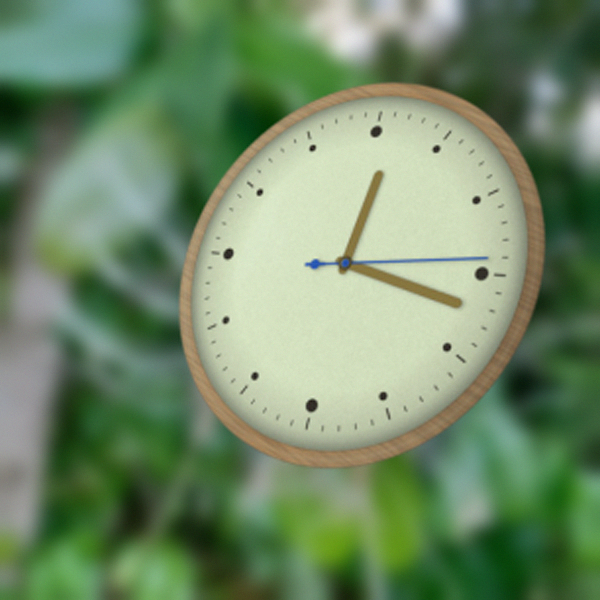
12:17:14
